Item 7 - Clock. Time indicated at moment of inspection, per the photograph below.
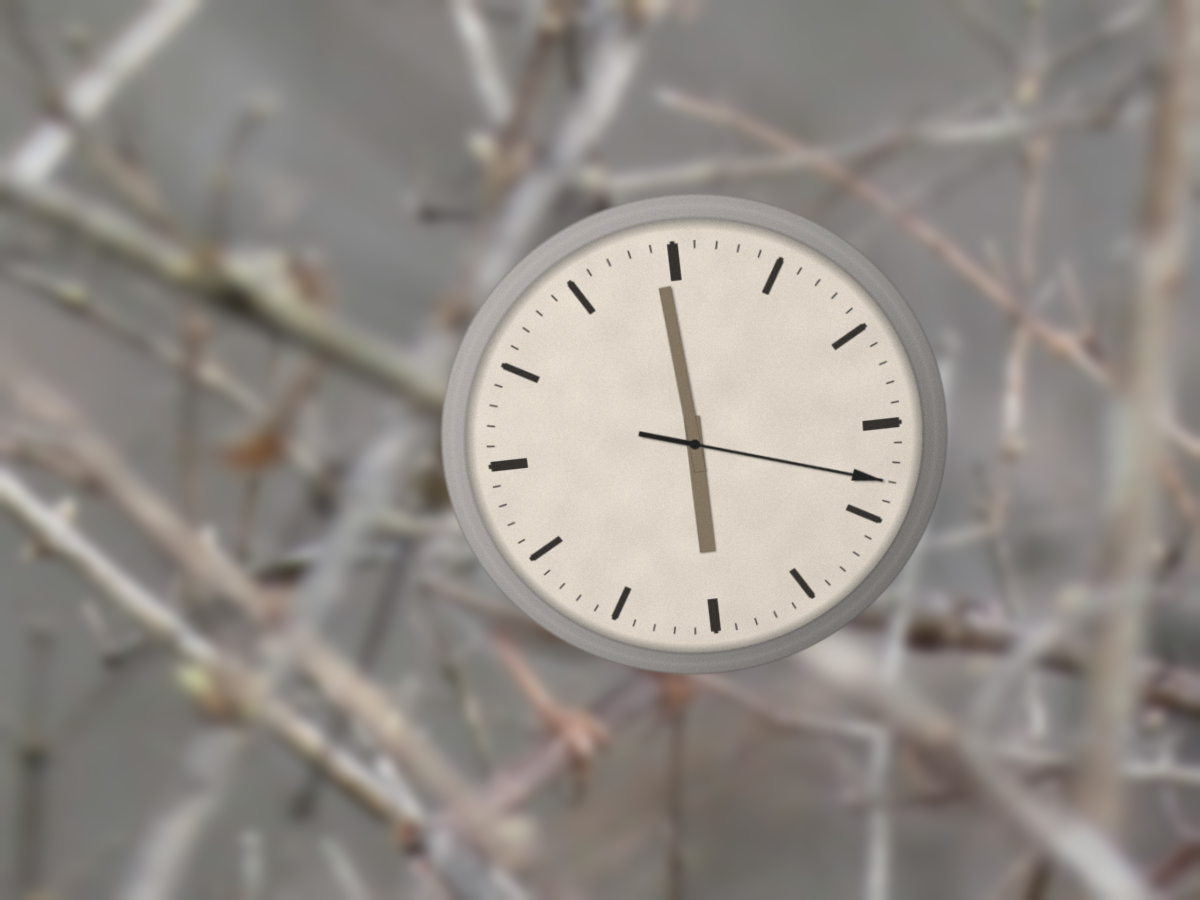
5:59:18
